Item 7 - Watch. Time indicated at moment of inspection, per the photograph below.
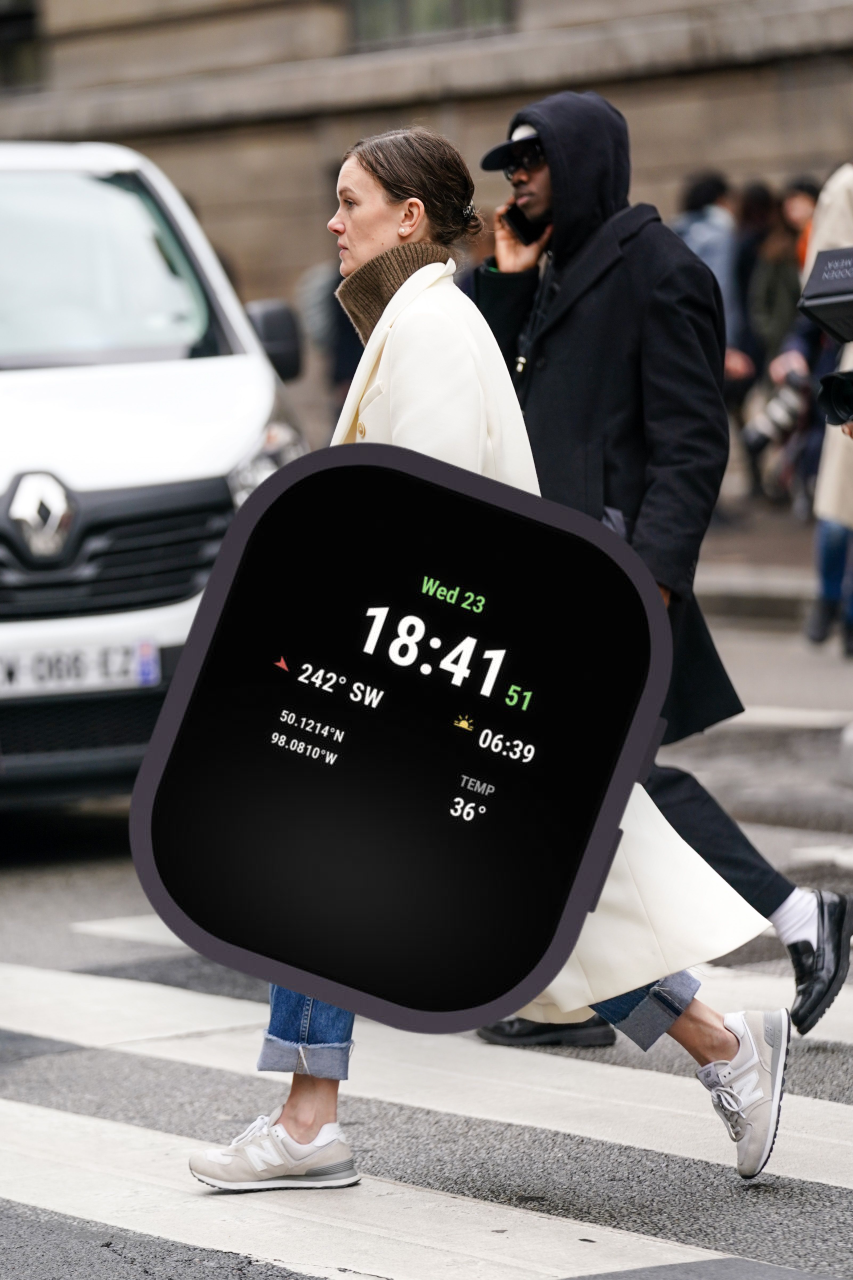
18:41:51
